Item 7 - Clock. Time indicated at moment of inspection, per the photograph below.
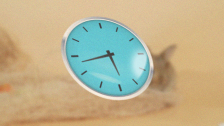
5:43
